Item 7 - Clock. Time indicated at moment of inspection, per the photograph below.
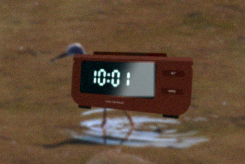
10:01
